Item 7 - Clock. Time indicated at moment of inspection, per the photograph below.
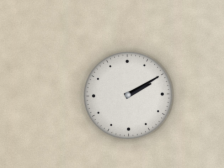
2:10
